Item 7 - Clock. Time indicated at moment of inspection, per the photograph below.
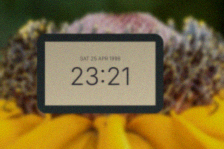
23:21
